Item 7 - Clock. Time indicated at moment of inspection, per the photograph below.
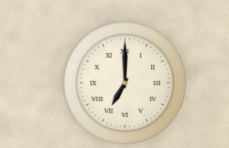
7:00
